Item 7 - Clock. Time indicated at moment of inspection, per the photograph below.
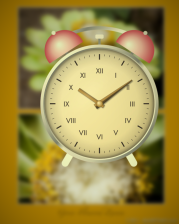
10:09
